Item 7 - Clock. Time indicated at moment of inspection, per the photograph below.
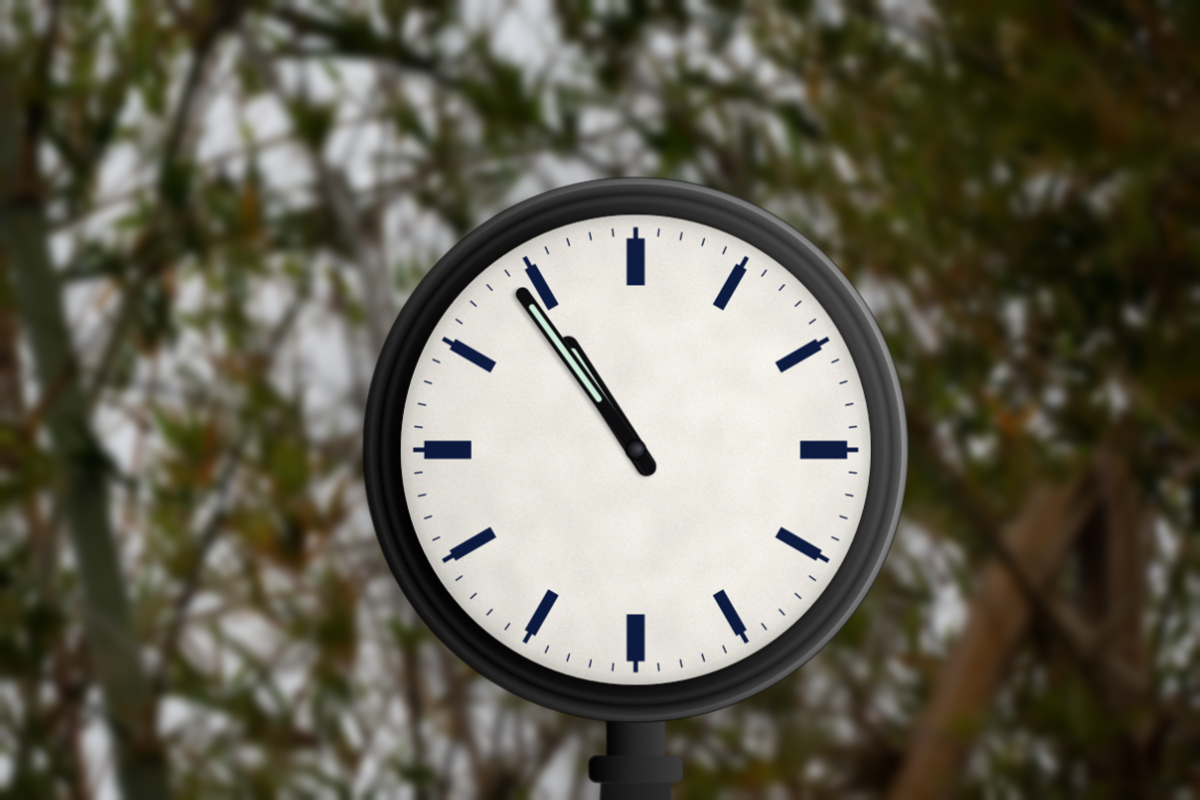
10:54
